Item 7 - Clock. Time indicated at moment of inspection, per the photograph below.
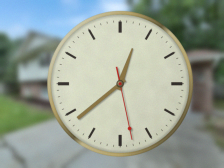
12:38:28
